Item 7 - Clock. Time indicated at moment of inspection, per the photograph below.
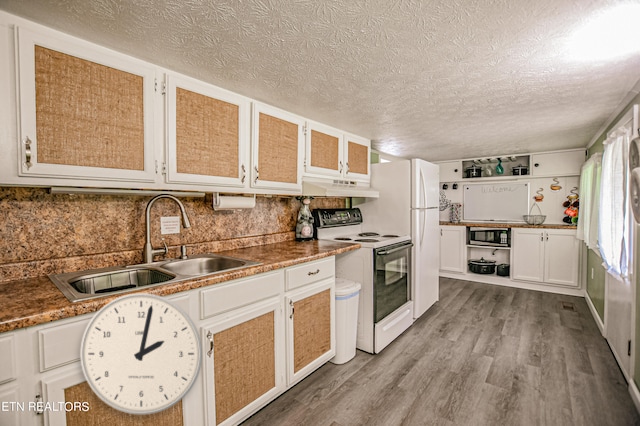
2:02
